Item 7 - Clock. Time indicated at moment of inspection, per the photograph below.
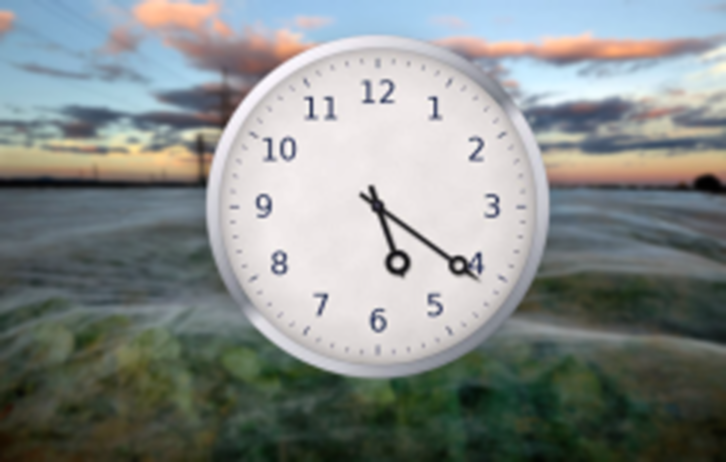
5:21
